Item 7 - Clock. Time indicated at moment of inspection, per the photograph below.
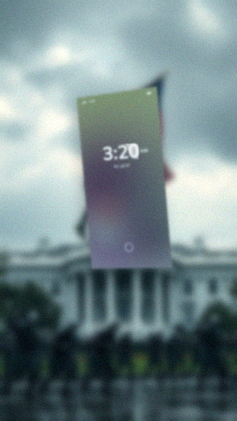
3:20
